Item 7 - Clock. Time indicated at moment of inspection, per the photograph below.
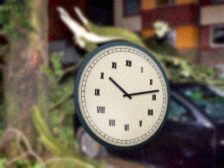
10:13
